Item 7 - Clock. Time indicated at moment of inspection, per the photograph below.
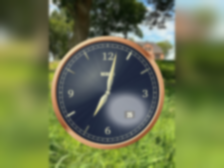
7:02
